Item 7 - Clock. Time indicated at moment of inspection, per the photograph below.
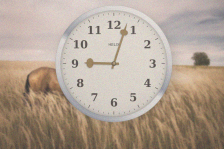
9:03
